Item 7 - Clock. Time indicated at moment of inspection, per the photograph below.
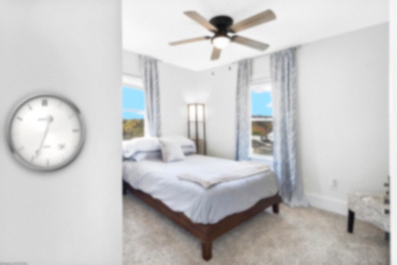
12:34
